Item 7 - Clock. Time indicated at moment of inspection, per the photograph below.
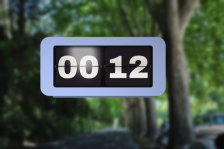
0:12
